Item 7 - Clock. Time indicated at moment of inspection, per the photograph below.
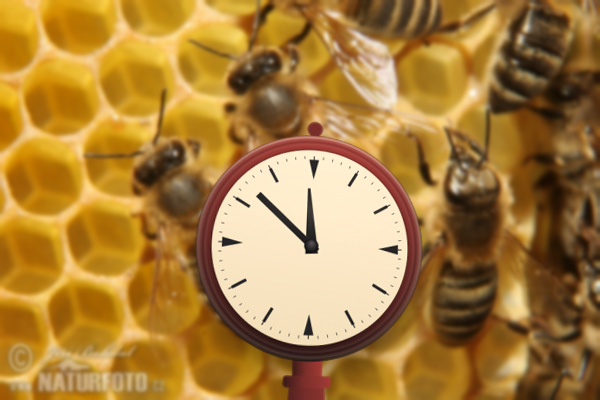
11:52
